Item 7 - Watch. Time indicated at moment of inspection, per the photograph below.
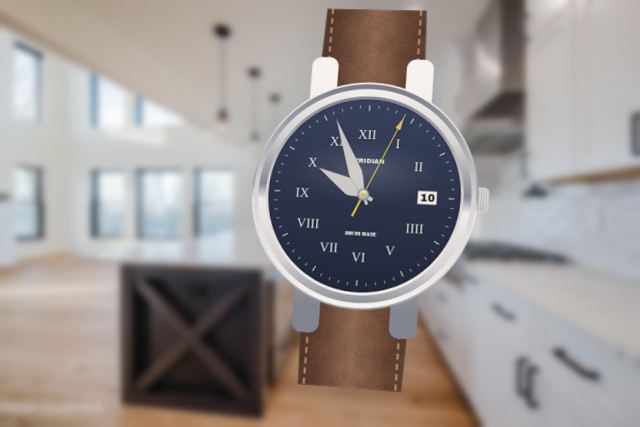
9:56:04
